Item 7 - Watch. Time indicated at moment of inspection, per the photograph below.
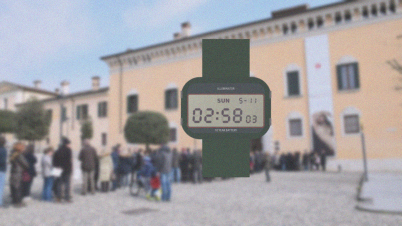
2:58:03
